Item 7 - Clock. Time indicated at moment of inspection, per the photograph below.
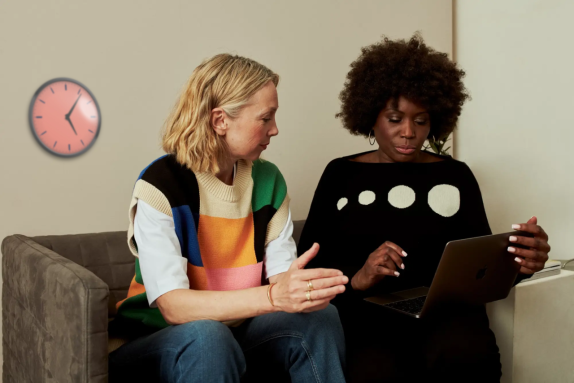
5:06
